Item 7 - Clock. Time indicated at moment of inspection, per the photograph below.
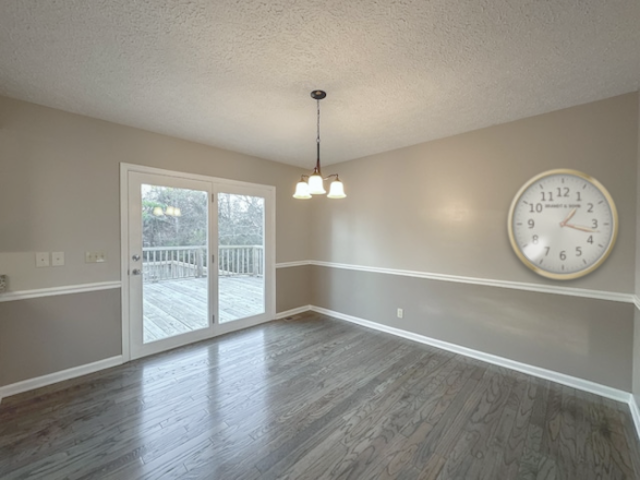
1:17
